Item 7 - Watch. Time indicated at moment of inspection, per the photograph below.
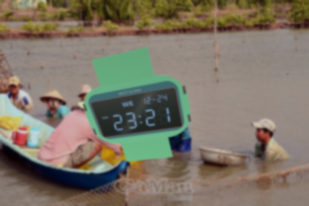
23:21
